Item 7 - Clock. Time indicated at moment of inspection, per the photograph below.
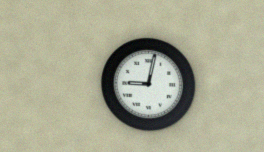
9:02
